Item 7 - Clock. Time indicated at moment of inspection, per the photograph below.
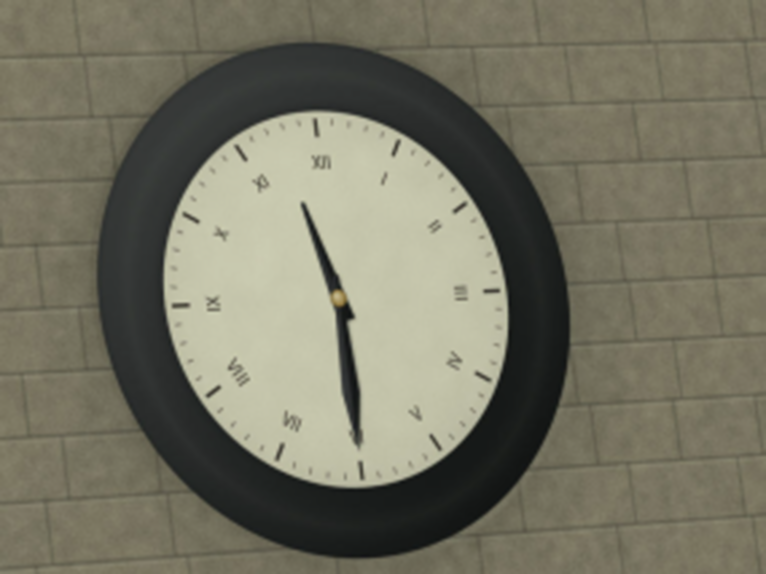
11:30
